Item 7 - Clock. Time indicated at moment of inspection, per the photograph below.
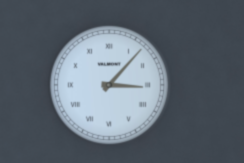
3:07
